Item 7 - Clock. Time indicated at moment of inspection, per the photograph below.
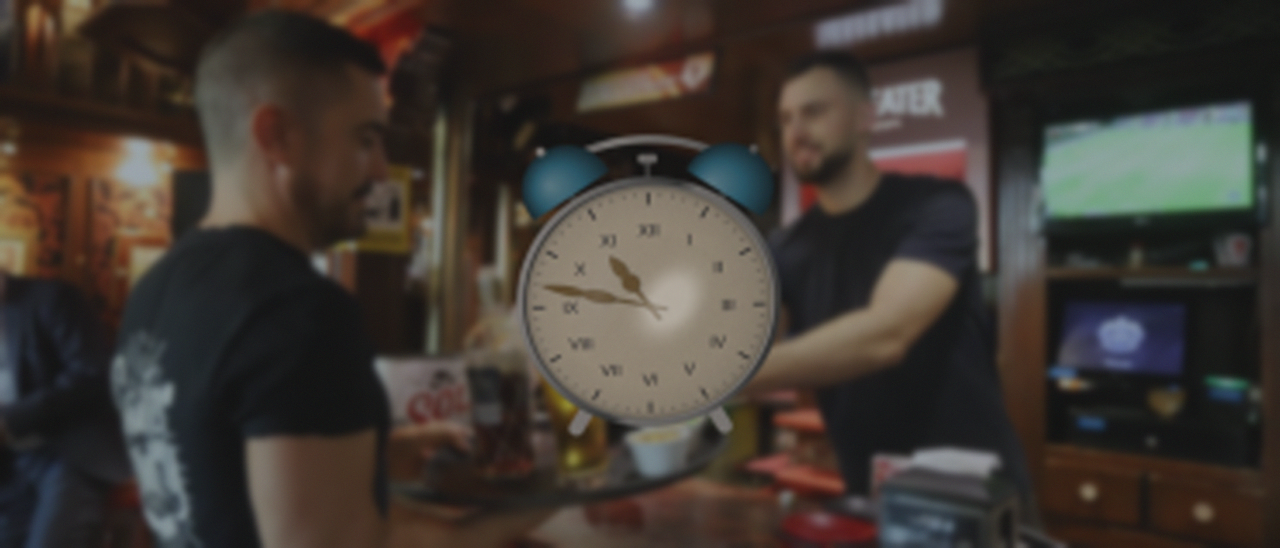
10:47
